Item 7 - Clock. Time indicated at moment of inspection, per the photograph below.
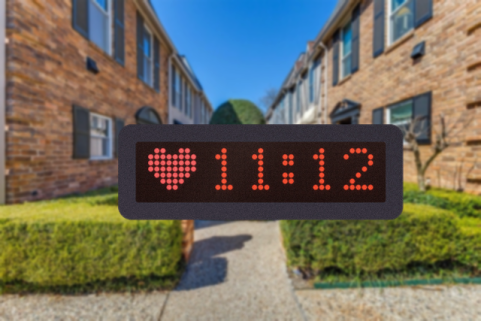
11:12
